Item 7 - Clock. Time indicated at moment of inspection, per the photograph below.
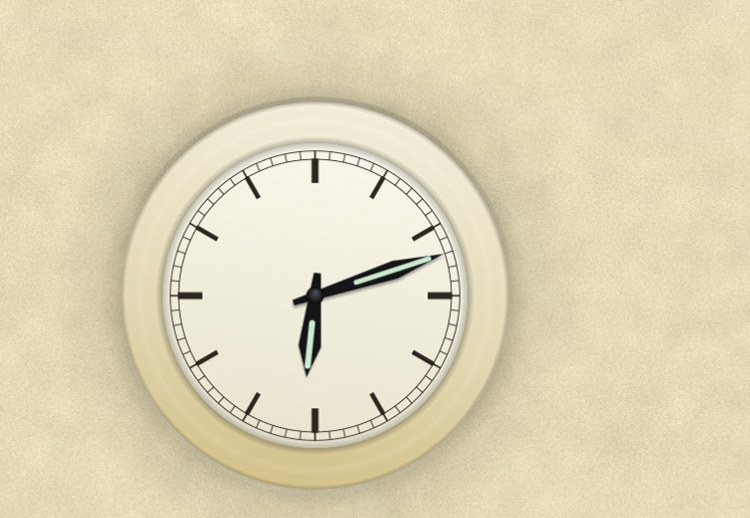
6:12
